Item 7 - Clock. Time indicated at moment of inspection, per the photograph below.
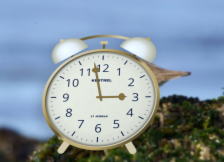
2:58
